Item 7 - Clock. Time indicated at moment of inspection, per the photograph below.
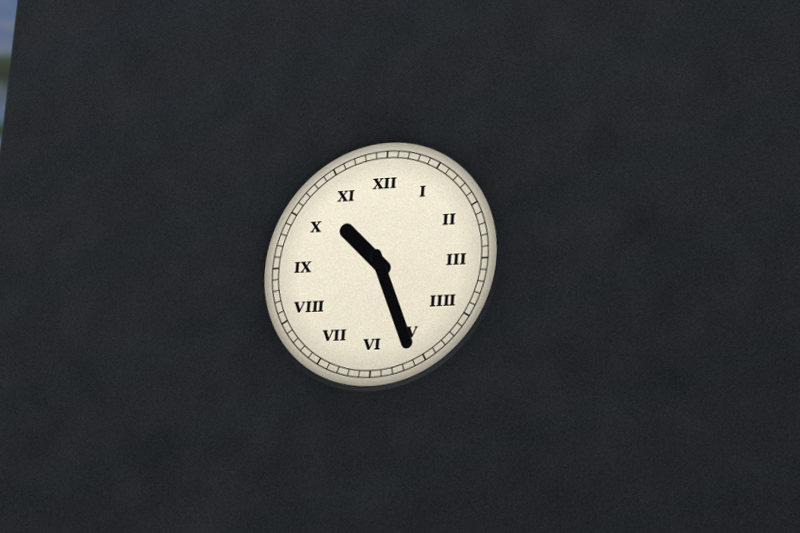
10:26
